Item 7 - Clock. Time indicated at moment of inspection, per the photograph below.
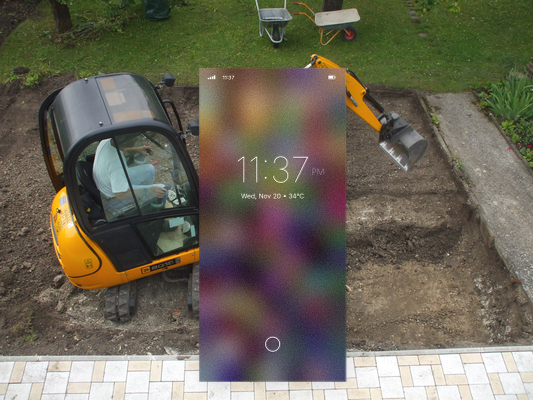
11:37
